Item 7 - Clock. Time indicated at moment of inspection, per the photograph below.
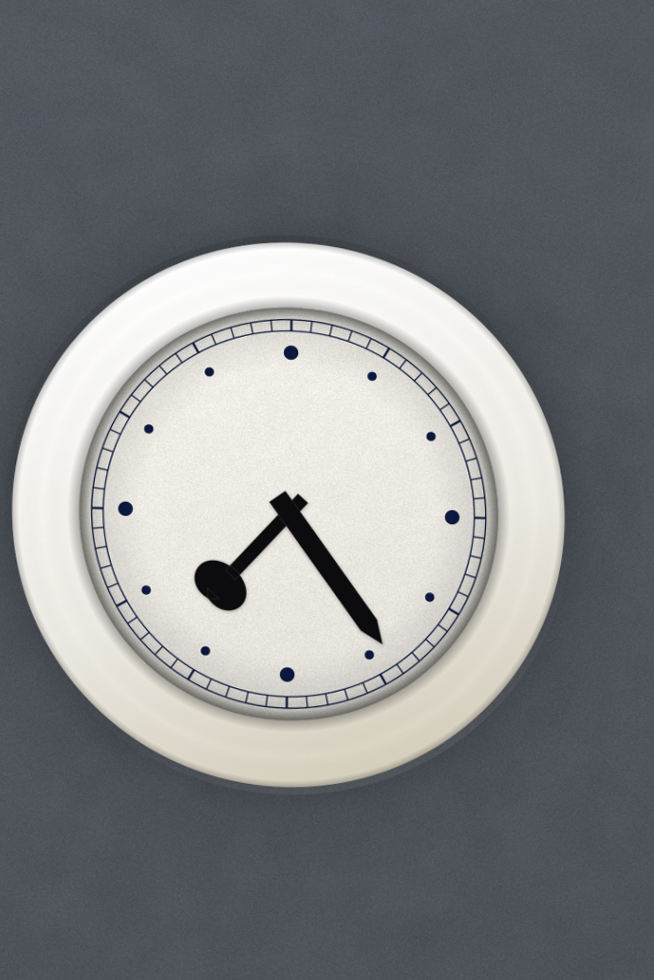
7:24
